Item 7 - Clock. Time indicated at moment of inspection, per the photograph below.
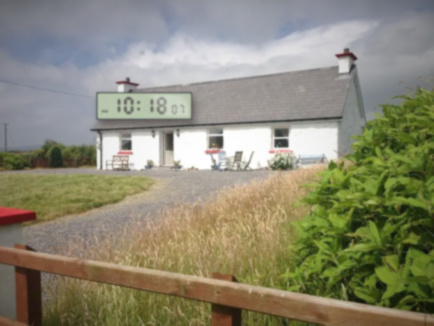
10:18
